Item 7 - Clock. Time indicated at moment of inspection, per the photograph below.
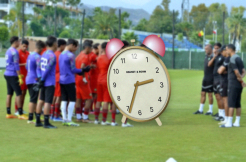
2:34
